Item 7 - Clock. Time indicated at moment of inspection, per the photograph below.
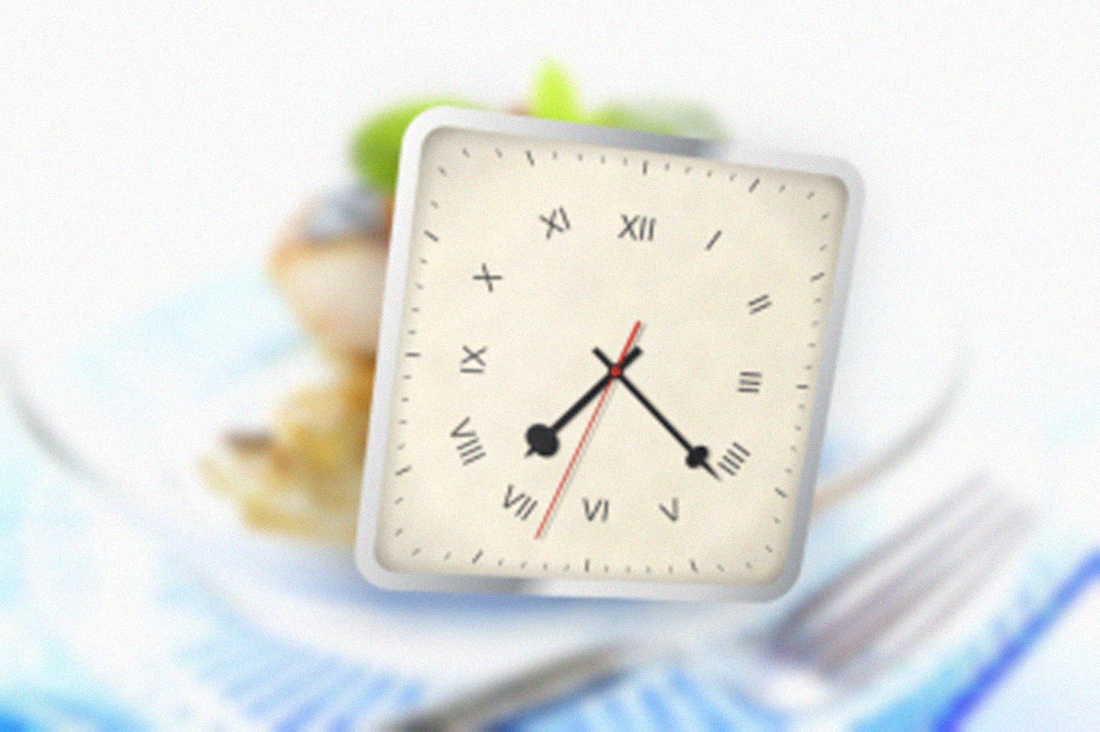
7:21:33
